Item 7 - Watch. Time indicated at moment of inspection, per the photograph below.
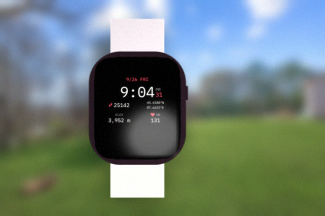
9:04
